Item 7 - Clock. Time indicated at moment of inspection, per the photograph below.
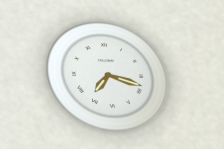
7:18
